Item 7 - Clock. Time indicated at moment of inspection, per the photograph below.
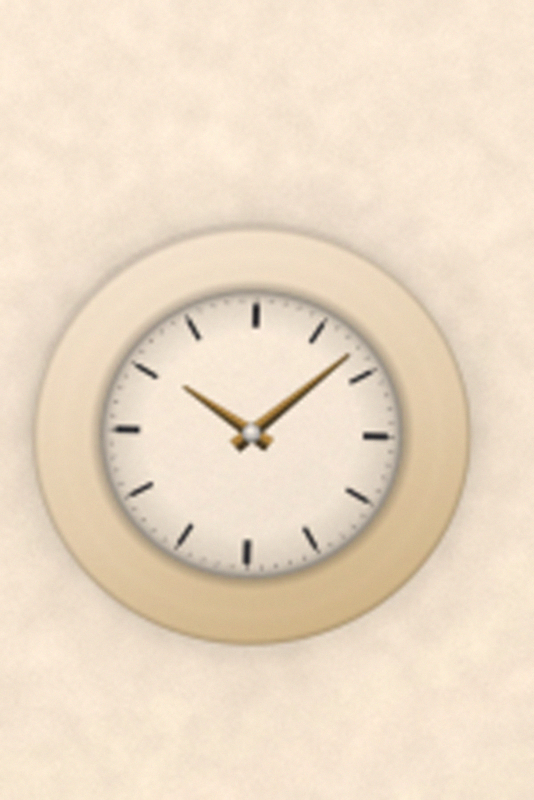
10:08
